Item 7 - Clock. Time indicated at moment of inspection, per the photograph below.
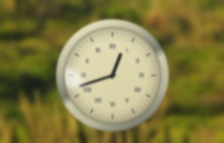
12:42
